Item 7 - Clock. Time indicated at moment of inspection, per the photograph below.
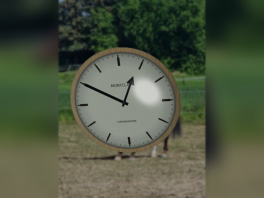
12:50
